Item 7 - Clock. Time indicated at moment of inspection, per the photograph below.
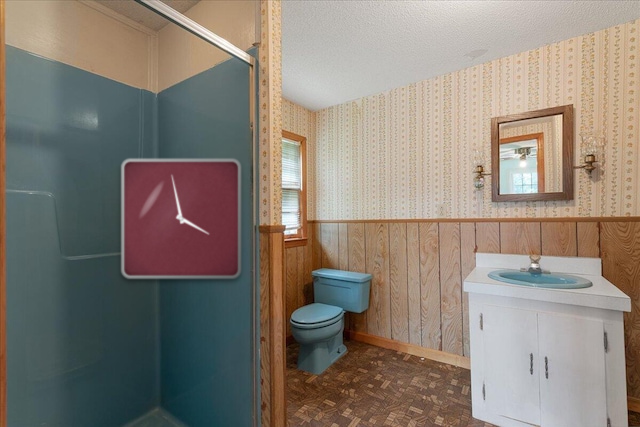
3:58
